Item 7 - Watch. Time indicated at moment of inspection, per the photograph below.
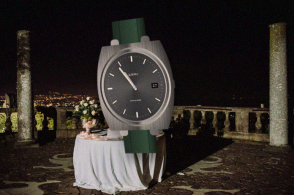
10:54
